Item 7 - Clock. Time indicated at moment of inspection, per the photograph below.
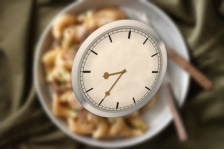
8:35
